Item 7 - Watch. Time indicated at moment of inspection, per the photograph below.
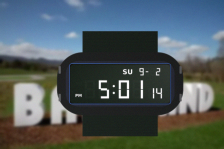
5:01:14
